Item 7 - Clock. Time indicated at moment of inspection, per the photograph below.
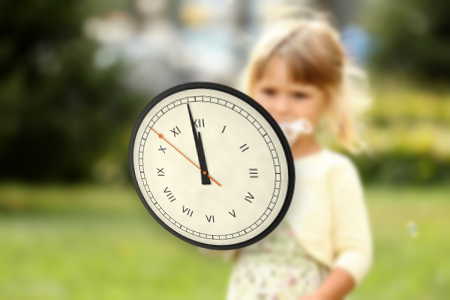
11:58:52
